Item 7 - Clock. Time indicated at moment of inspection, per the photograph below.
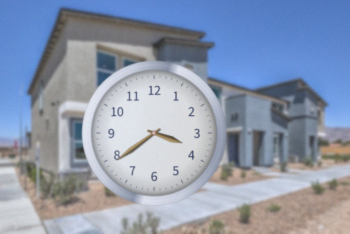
3:39
